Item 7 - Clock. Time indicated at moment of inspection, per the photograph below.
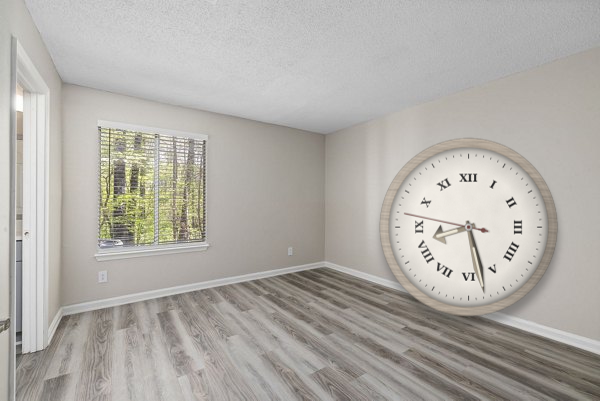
8:27:47
